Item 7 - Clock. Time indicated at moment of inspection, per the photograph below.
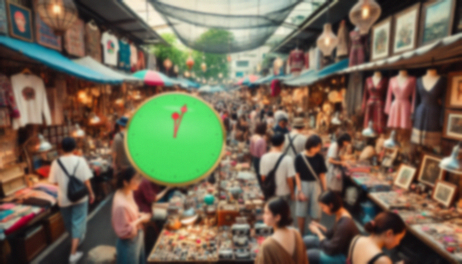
12:03
